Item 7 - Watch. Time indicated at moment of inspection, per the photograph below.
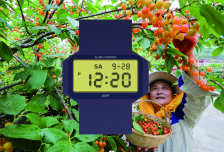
12:20
